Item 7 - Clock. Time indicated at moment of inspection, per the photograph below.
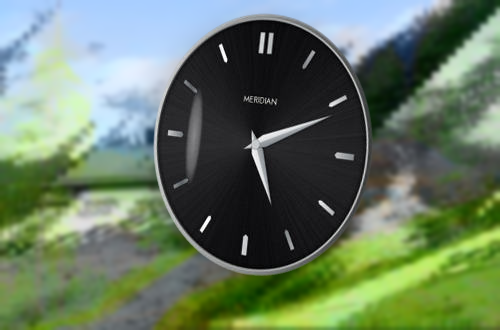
5:11
